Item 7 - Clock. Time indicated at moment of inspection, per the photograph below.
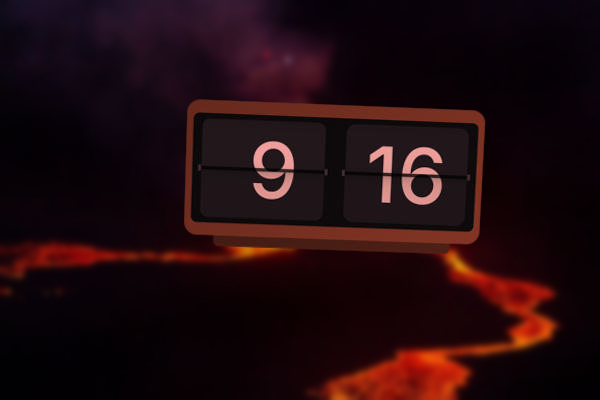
9:16
